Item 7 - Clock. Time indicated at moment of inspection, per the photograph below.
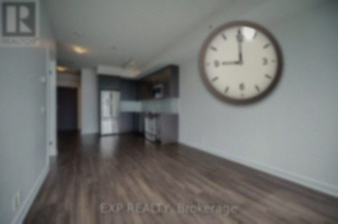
9:00
